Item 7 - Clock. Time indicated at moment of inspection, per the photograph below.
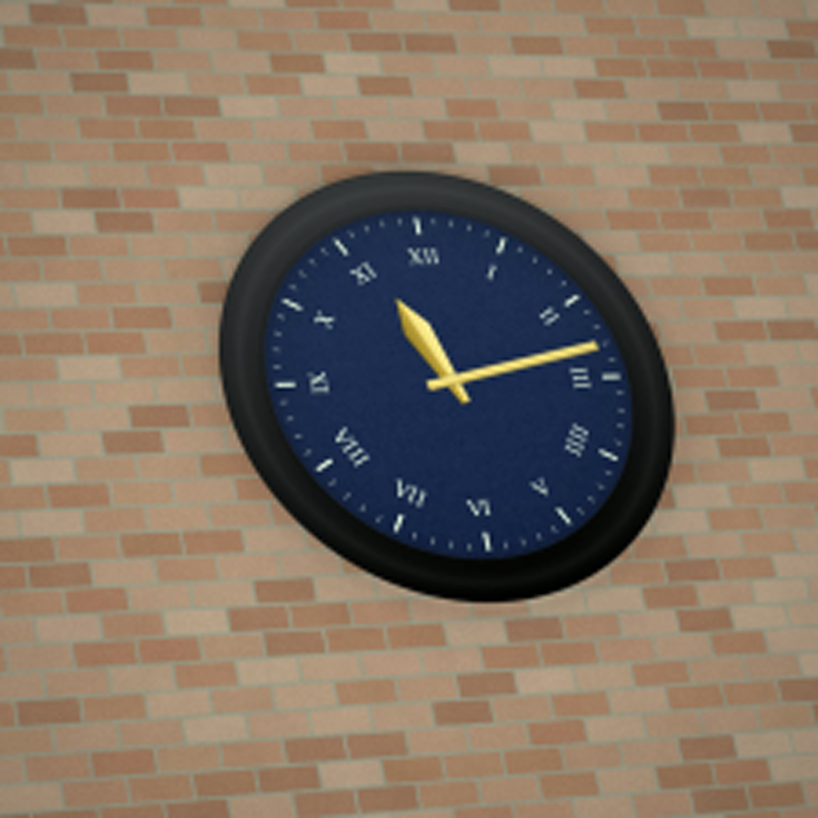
11:13
